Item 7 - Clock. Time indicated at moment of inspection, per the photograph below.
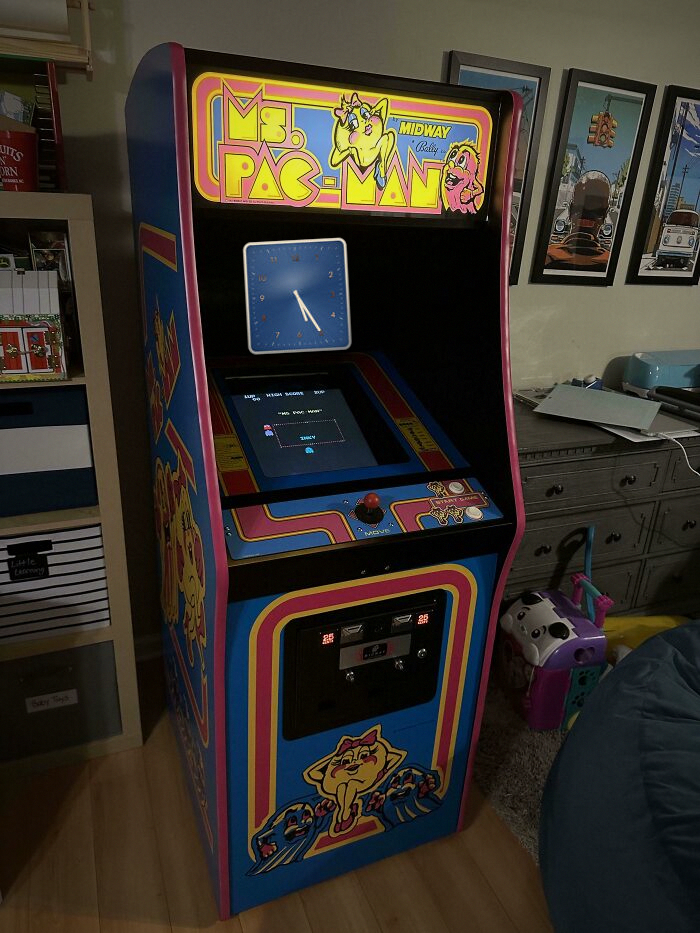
5:25
